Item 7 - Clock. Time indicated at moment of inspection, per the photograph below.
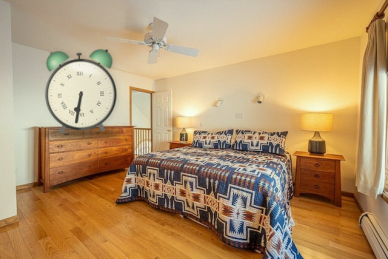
6:32
